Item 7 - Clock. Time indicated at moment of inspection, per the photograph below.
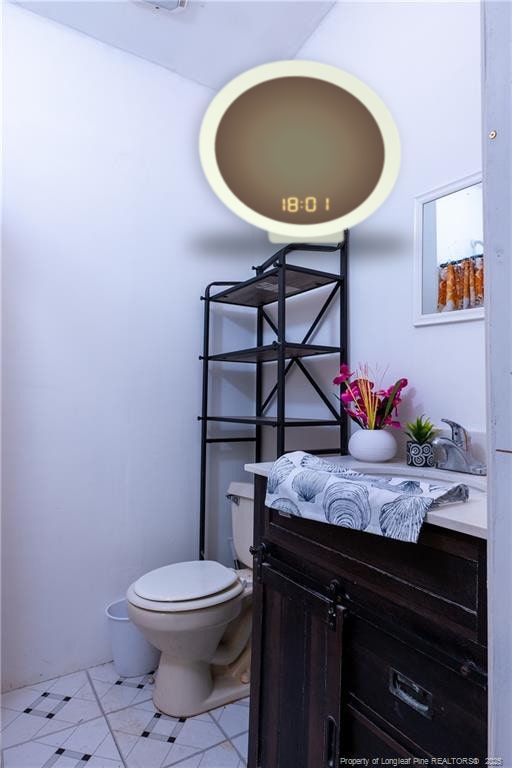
18:01
